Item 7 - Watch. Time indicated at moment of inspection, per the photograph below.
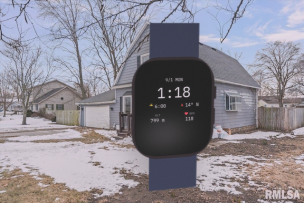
1:18
